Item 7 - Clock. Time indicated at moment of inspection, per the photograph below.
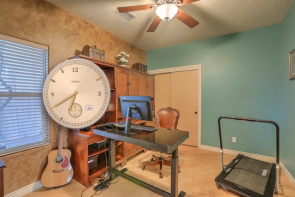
6:40
